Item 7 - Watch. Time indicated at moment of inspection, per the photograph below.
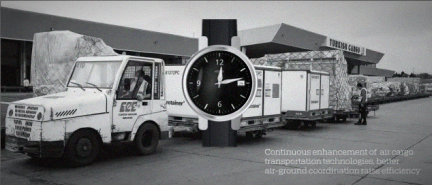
12:13
